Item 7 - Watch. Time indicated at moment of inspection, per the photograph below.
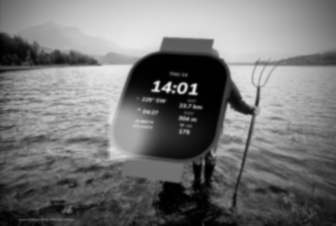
14:01
